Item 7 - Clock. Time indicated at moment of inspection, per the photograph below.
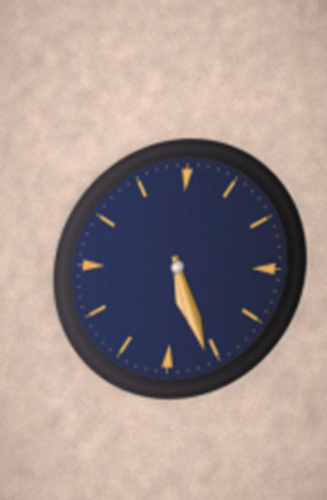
5:26
